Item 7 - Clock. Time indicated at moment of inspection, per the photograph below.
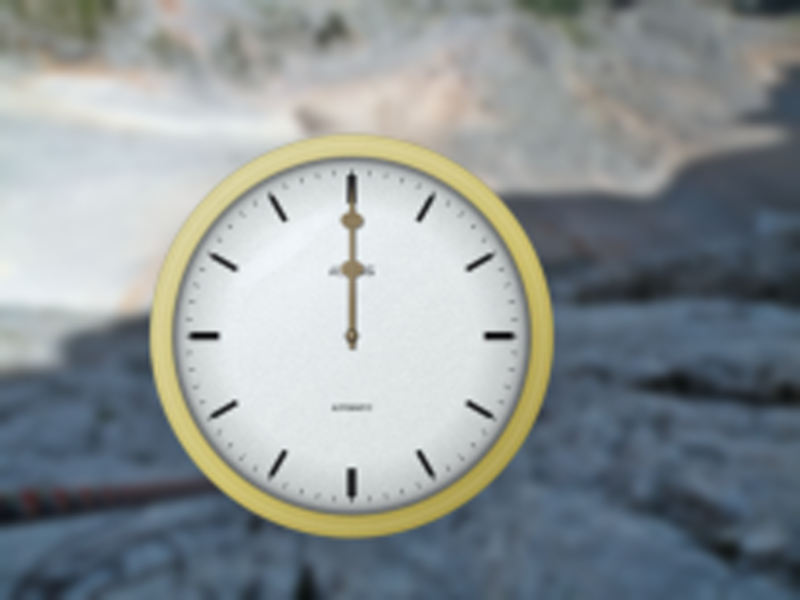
12:00
